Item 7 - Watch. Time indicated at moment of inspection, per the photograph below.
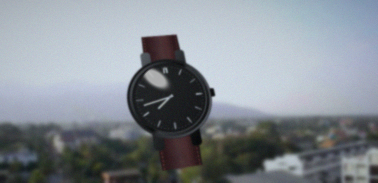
7:43
